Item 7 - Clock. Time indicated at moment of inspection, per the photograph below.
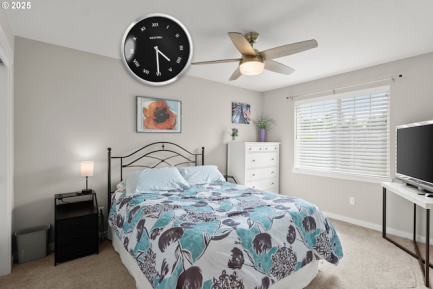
4:30
